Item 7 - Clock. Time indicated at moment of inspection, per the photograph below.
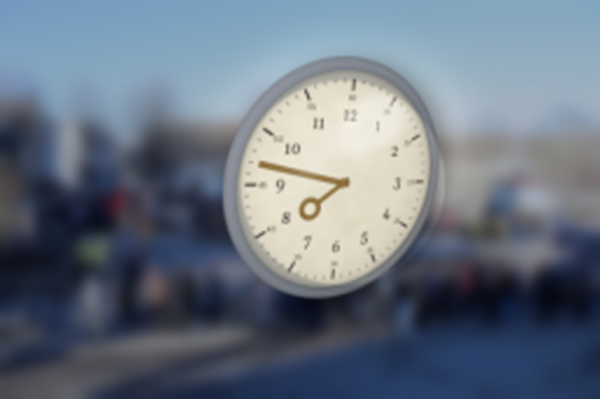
7:47
